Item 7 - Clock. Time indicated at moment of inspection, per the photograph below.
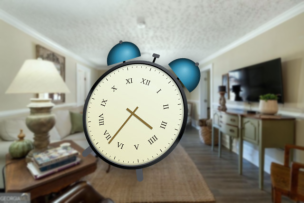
3:33
